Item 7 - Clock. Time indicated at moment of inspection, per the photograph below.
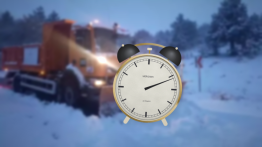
2:11
